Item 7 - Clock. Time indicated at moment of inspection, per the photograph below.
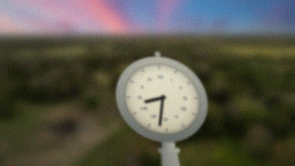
8:32
